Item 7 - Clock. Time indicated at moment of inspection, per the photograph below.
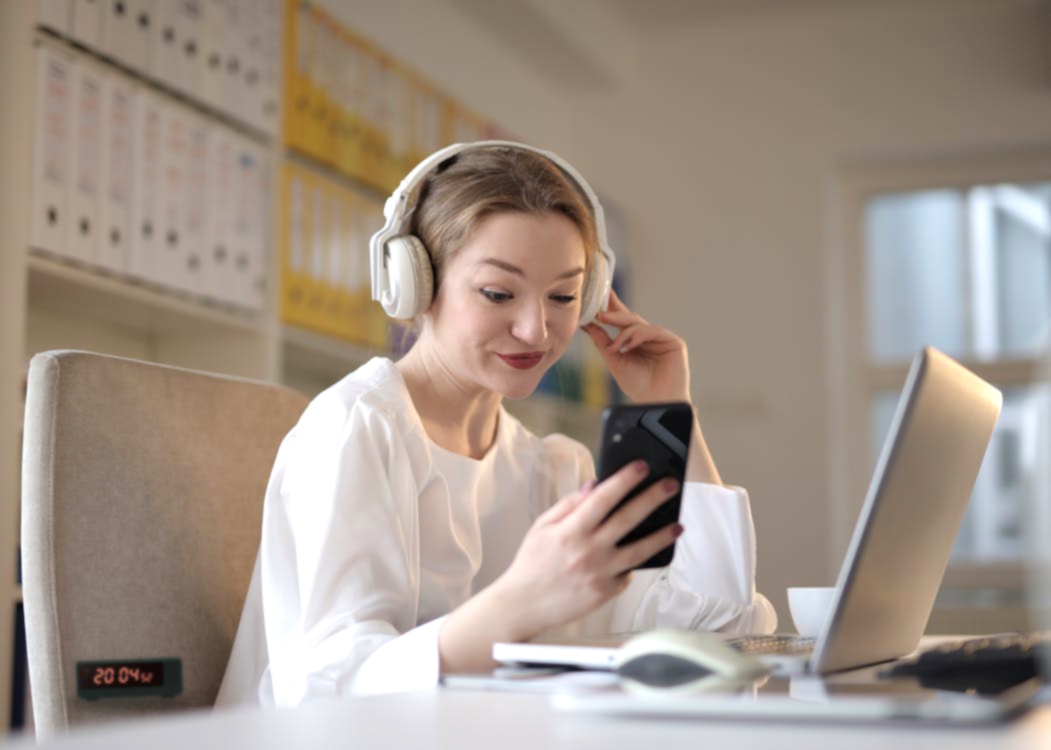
20:04
